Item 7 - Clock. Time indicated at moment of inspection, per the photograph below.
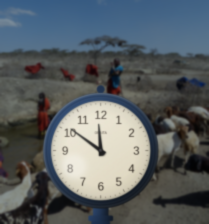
11:51
